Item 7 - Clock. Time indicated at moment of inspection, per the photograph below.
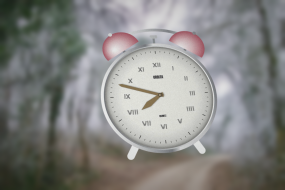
7:48
